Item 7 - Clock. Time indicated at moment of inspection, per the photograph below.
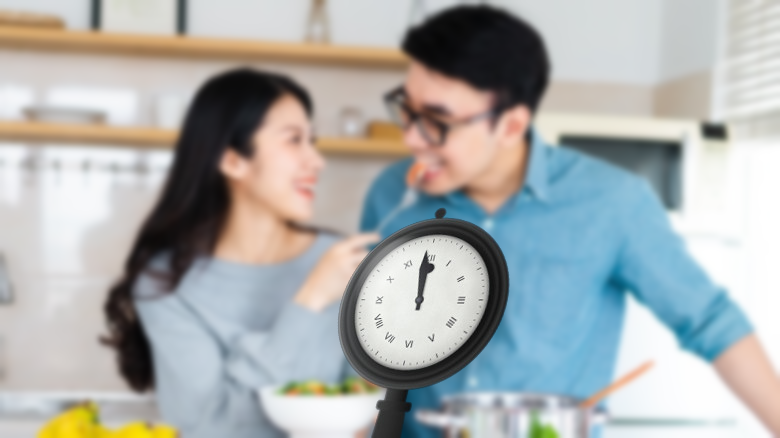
11:59
